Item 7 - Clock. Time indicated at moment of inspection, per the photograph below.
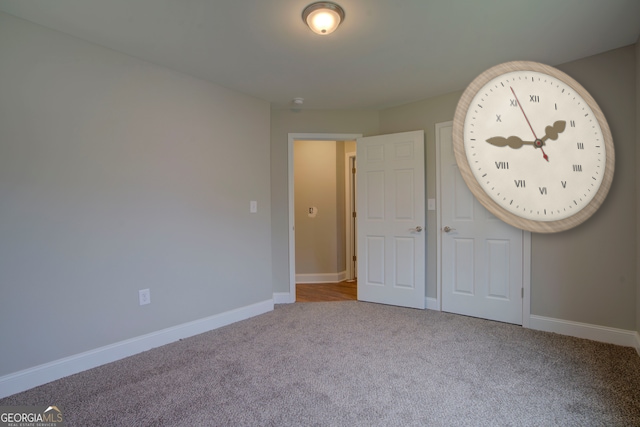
1:44:56
